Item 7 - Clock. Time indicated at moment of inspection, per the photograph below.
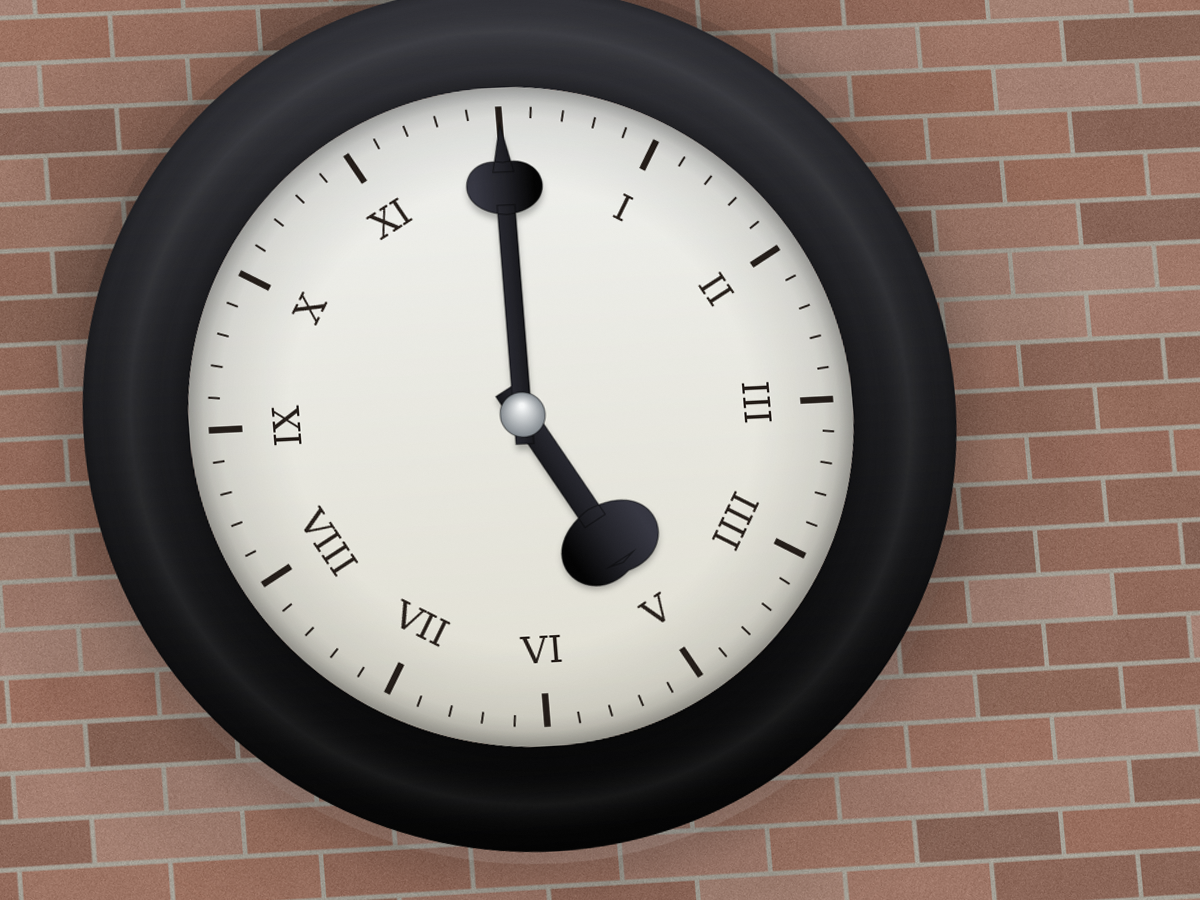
5:00
